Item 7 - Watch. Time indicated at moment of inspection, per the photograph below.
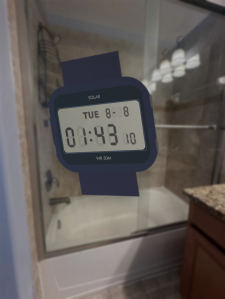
1:43:10
